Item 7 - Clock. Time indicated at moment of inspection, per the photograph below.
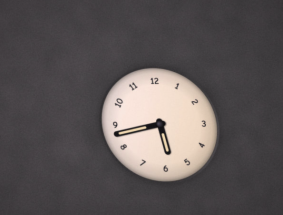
5:43
